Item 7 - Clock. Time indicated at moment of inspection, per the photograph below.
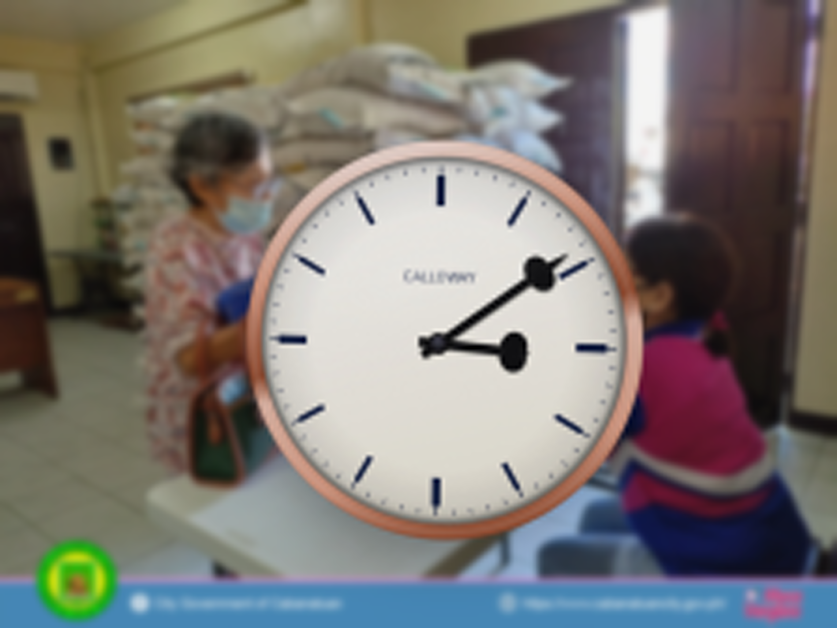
3:09
